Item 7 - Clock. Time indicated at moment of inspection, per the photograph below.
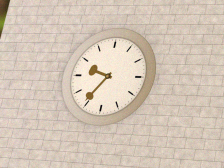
9:36
